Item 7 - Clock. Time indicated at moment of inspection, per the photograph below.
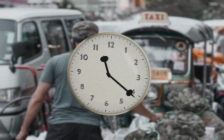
11:21
